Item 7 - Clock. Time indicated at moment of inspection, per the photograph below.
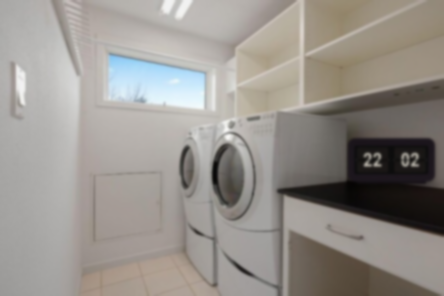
22:02
